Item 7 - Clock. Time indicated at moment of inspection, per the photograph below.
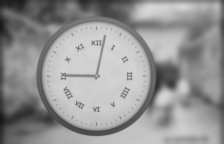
9:02
